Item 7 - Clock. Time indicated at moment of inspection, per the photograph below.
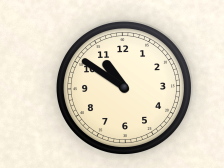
10:51
